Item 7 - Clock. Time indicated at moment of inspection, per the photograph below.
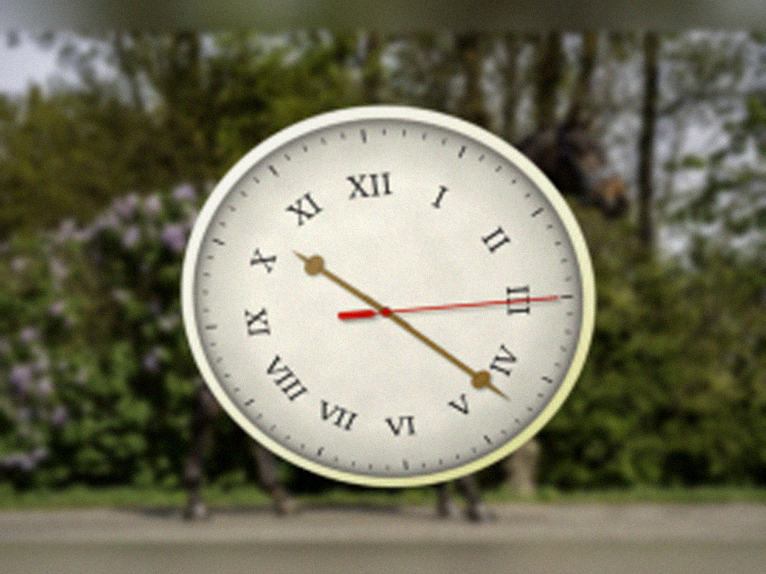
10:22:15
